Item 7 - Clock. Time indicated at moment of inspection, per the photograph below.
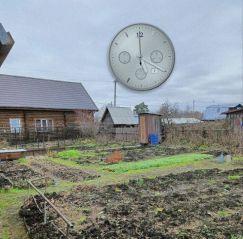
5:20
